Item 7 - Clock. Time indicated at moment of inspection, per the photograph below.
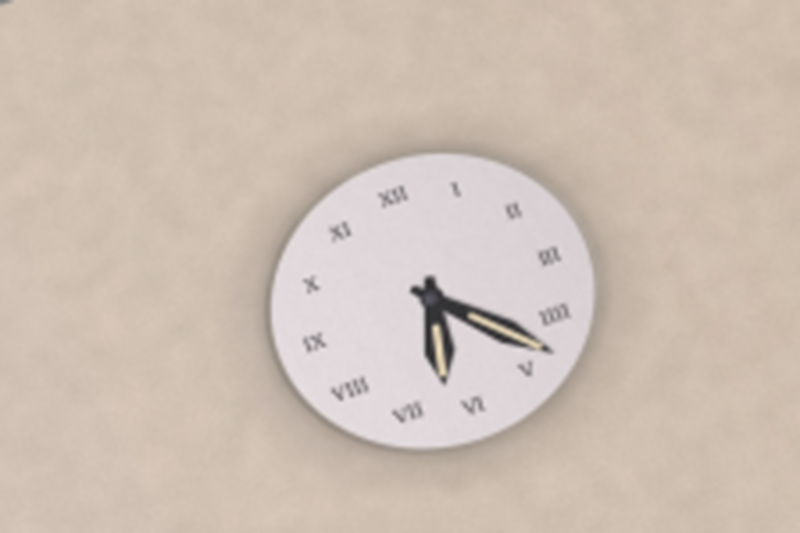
6:23
